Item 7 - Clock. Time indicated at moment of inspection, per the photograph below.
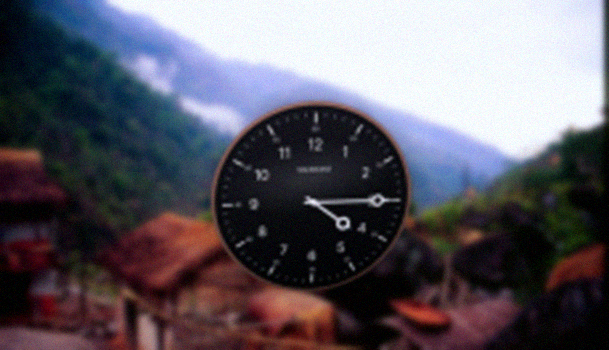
4:15
